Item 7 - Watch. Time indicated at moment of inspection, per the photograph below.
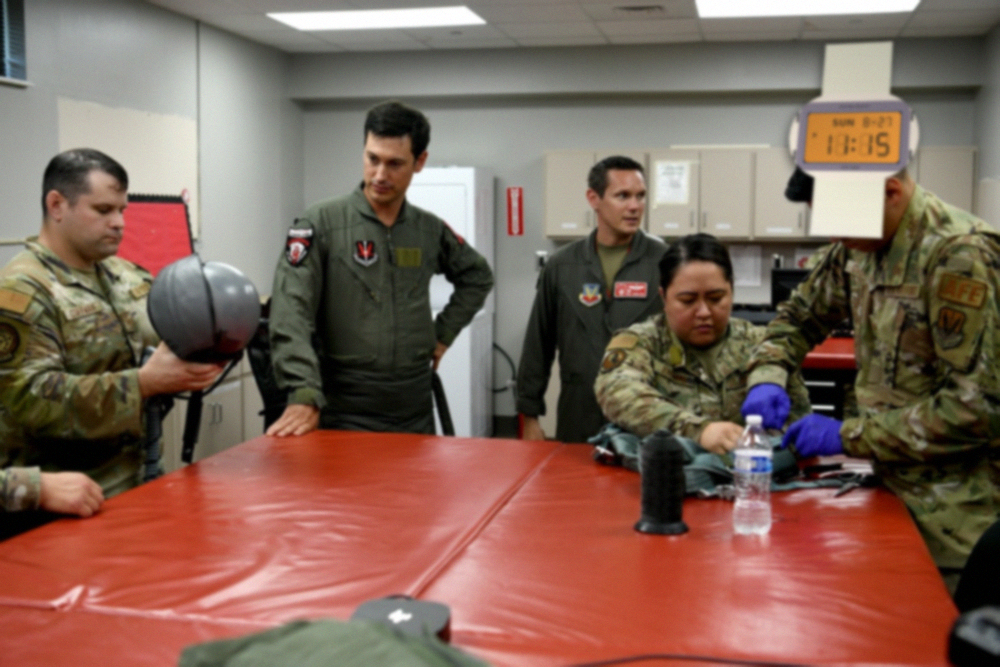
11:15
